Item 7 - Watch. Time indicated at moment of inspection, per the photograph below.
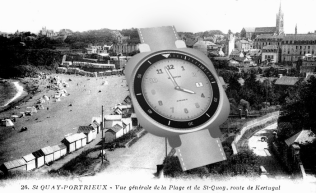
3:58
